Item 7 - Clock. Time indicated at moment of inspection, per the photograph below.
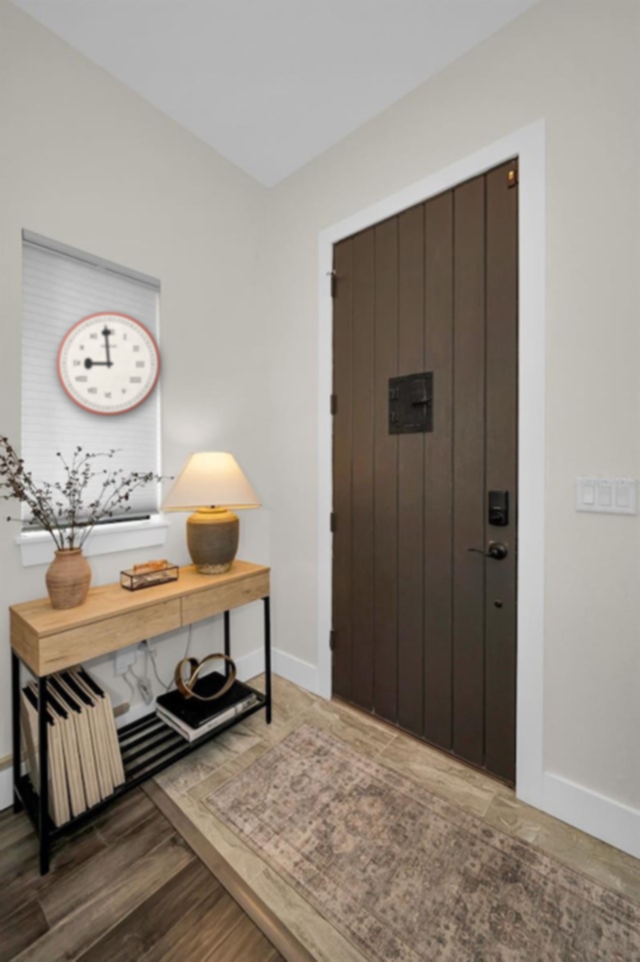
8:59
